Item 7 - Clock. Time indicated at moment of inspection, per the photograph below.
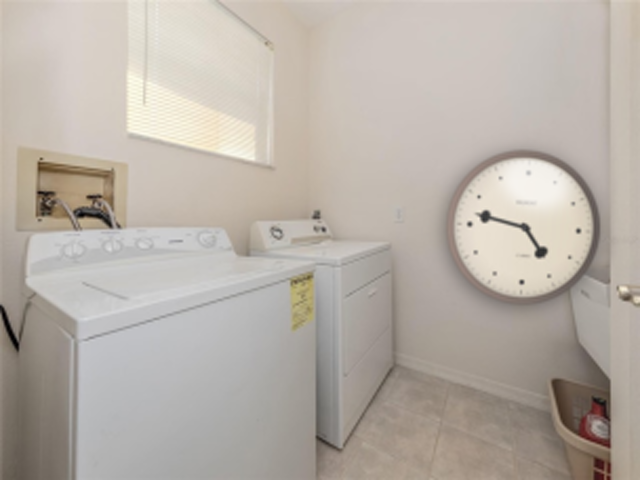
4:47
